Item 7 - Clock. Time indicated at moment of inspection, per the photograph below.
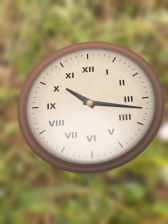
10:17
